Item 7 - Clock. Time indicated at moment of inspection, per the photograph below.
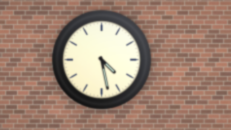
4:28
